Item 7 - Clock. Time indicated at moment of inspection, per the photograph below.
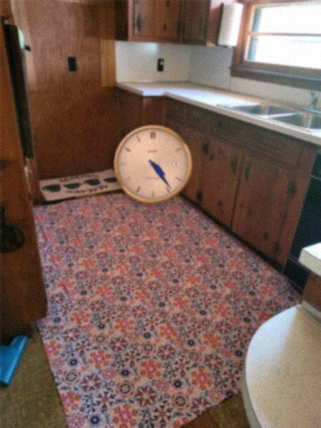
4:24
